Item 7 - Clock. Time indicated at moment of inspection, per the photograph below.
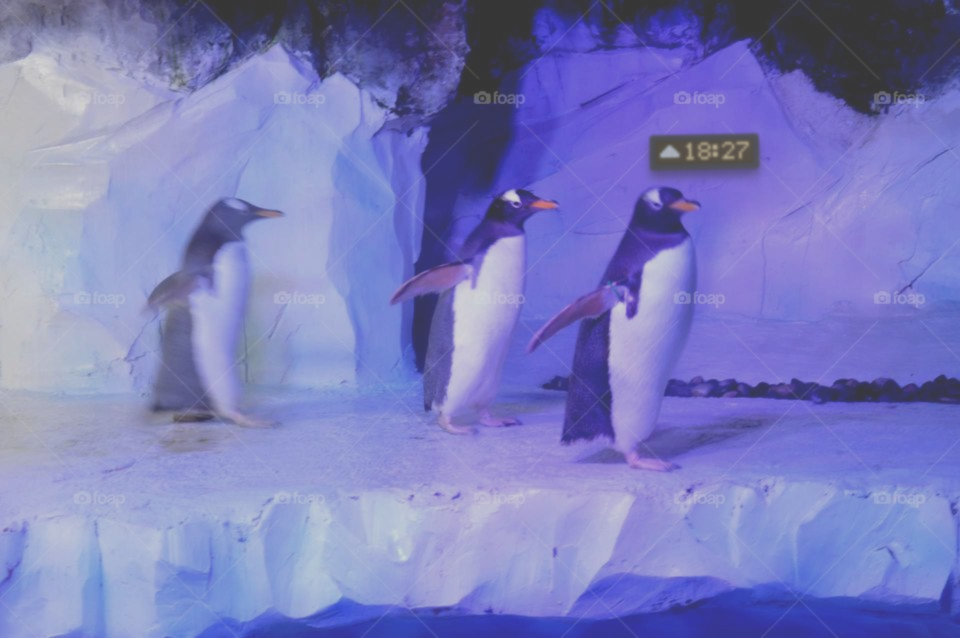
18:27
